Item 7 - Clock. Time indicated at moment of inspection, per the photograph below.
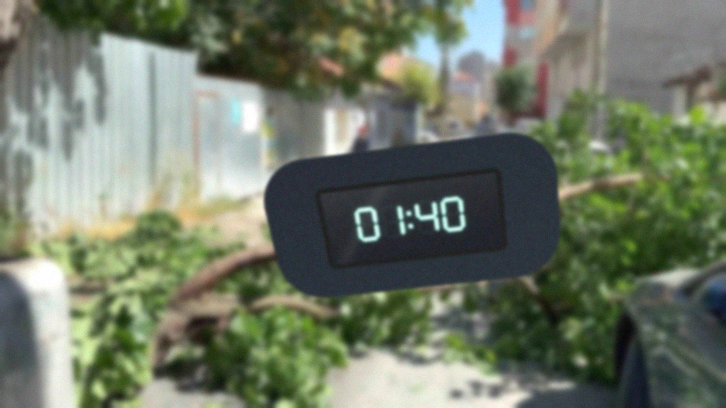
1:40
